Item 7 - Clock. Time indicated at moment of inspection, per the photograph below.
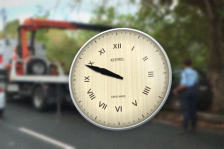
9:49
